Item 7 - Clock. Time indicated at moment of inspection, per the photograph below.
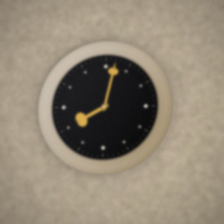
8:02
